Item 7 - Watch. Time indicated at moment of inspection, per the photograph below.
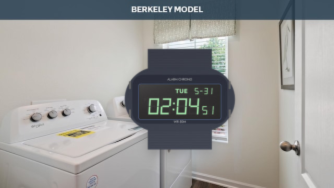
2:04
